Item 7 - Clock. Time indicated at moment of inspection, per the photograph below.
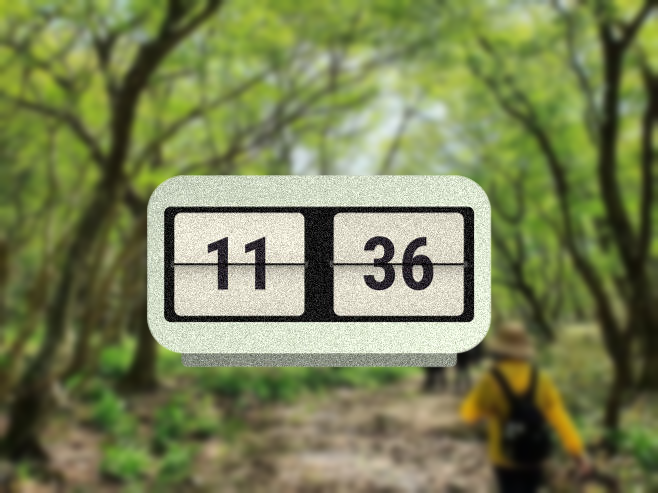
11:36
